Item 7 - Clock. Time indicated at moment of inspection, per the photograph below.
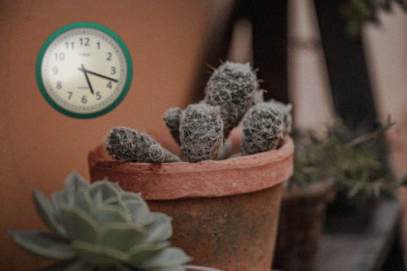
5:18
